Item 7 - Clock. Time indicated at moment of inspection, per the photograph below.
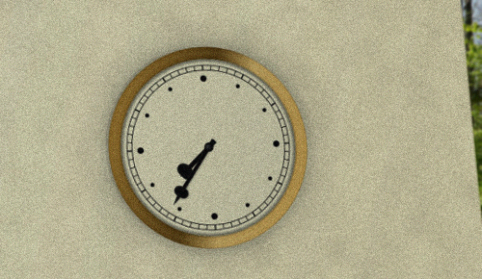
7:36
